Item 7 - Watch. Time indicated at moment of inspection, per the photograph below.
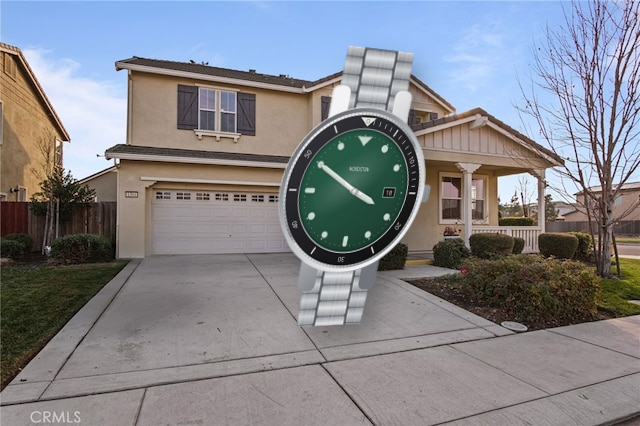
3:50
